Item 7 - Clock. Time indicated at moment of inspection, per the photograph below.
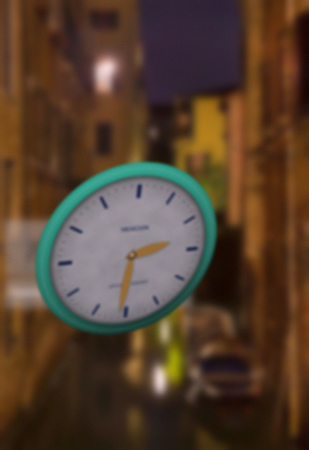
2:31
